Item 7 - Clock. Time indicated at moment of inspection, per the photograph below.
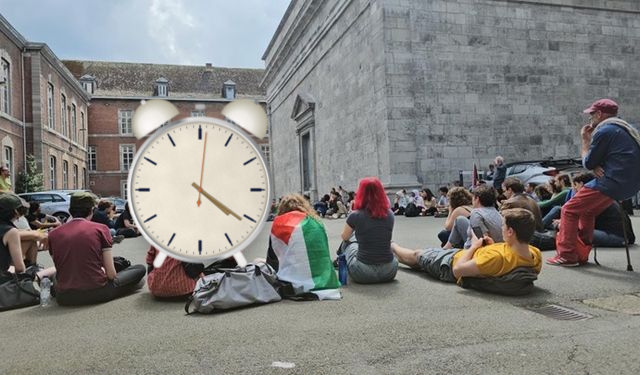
4:21:01
